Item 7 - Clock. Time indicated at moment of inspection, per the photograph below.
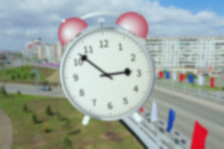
2:52
